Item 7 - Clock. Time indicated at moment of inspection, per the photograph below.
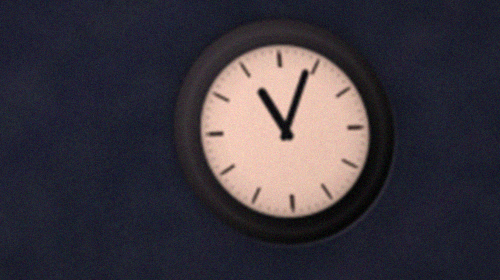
11:04
